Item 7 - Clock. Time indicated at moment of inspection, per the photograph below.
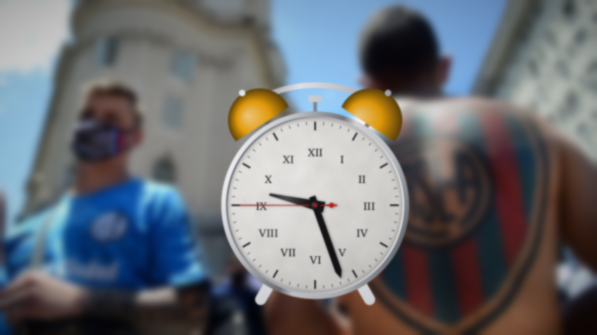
9:26:45
